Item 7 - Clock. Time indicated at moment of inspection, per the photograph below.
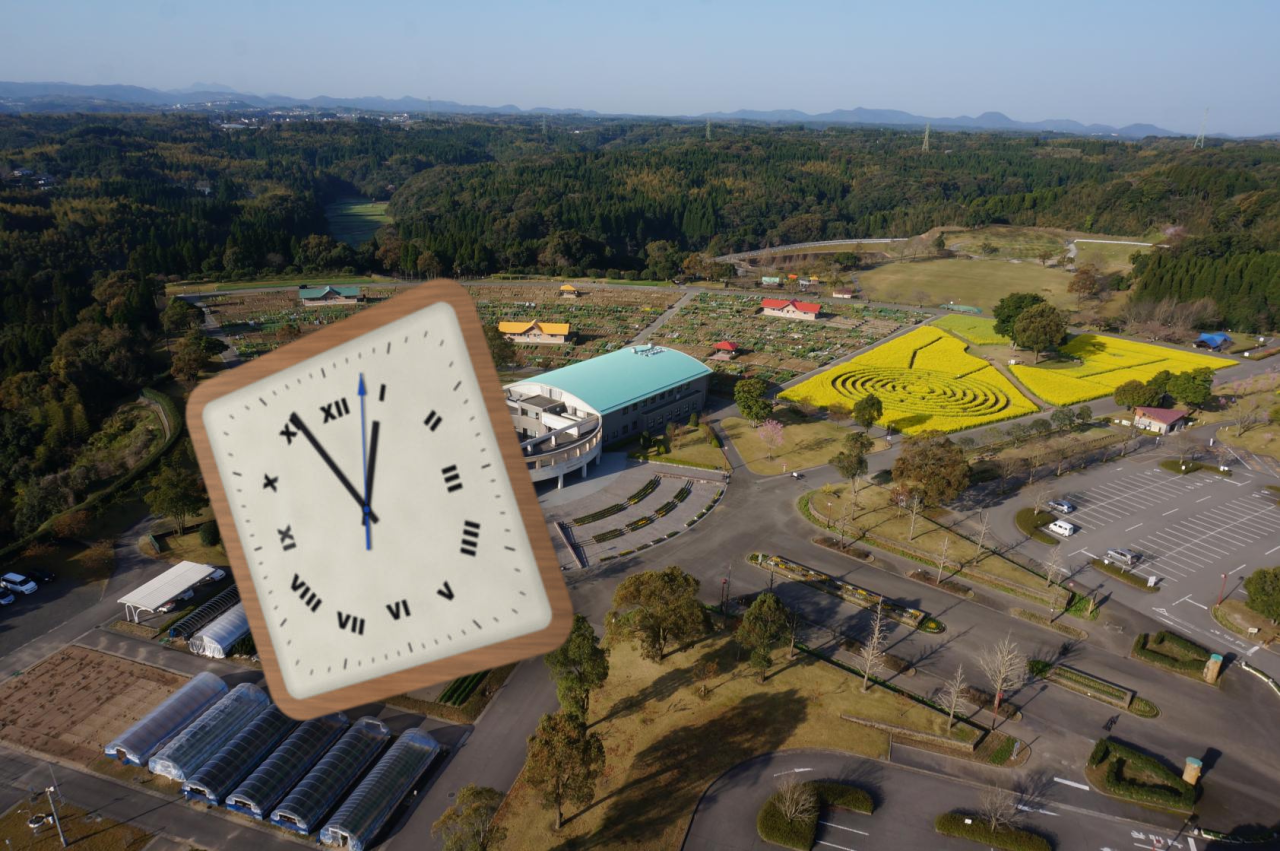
12:56:03
